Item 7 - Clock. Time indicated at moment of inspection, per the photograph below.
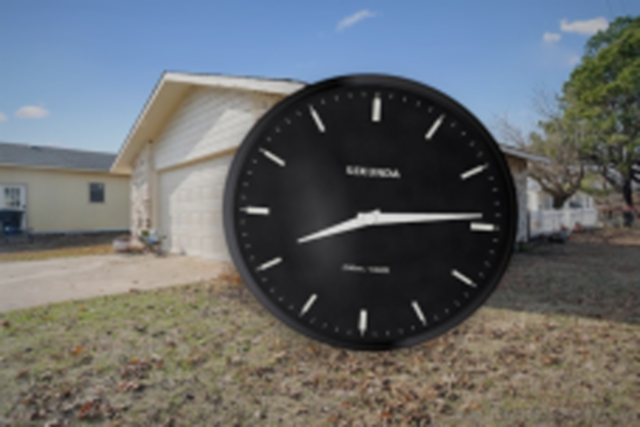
8:14
